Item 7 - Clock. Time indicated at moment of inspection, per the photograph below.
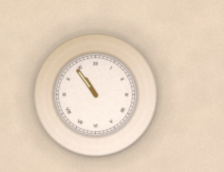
10:54
